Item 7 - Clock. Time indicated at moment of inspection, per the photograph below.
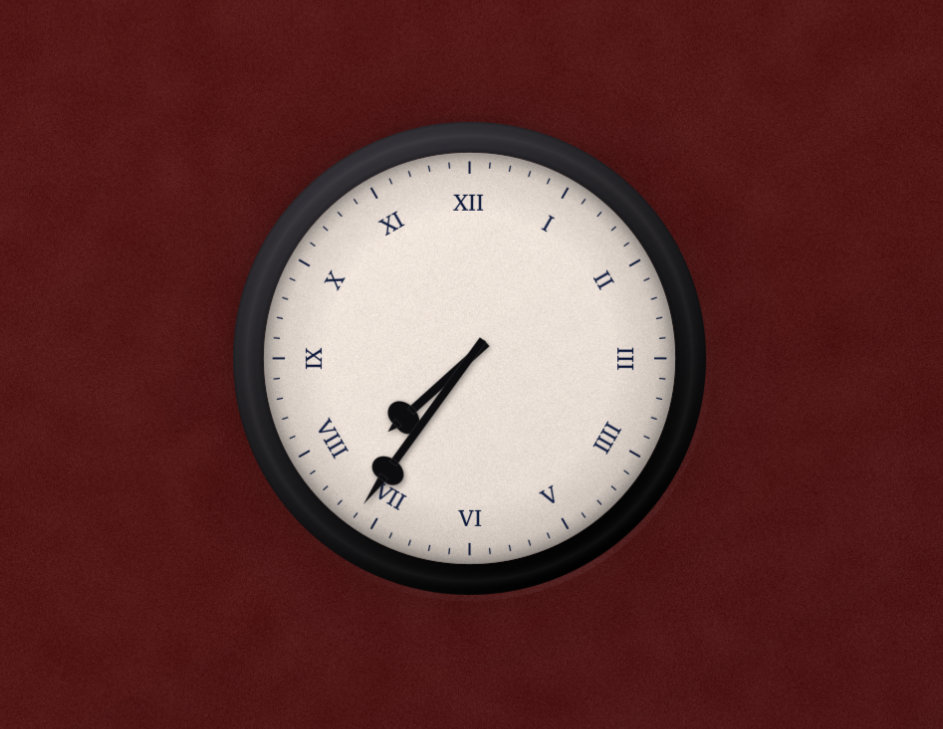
7:36
